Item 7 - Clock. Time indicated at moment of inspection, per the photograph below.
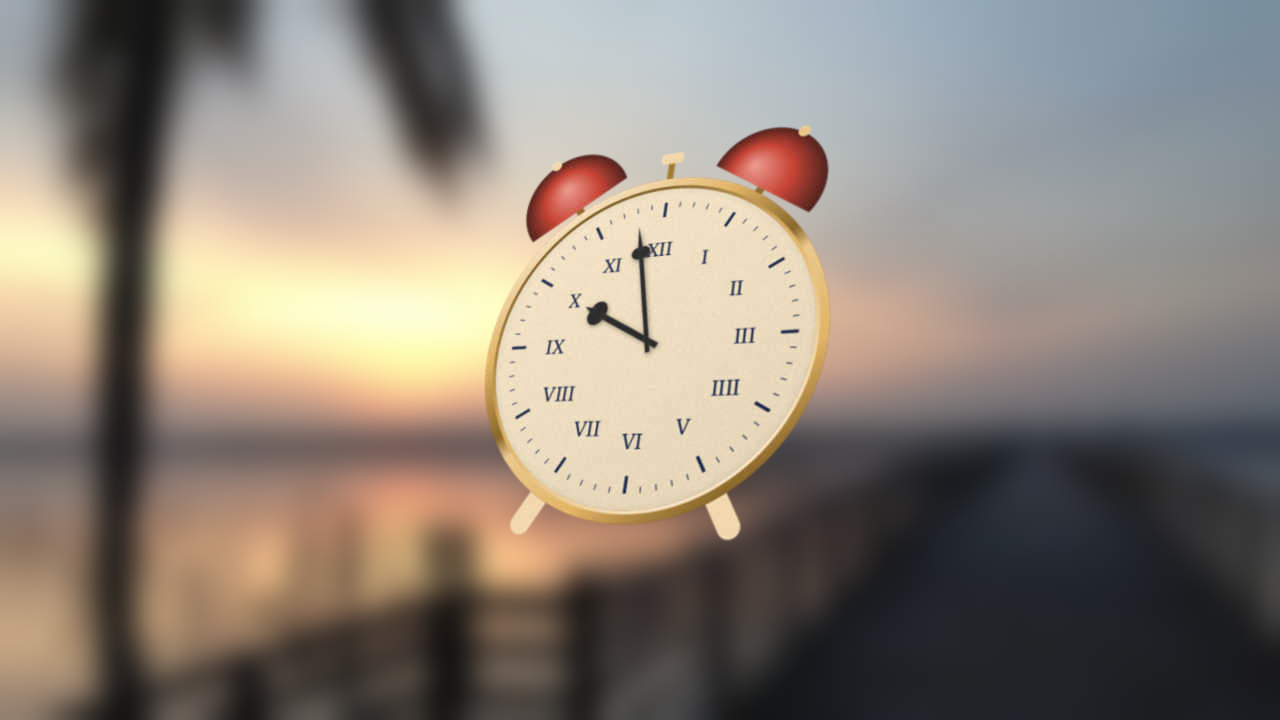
9:58
